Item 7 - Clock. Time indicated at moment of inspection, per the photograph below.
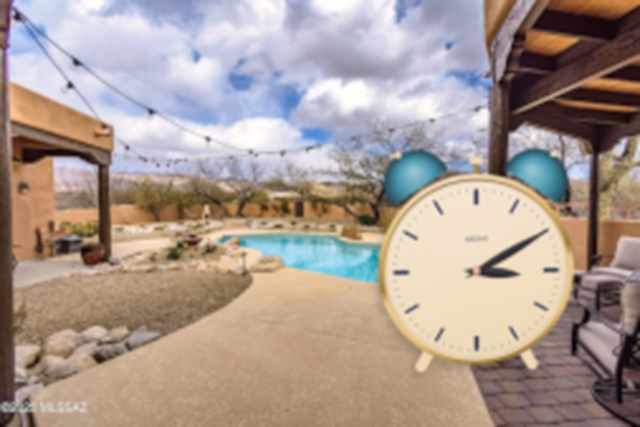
3:10
